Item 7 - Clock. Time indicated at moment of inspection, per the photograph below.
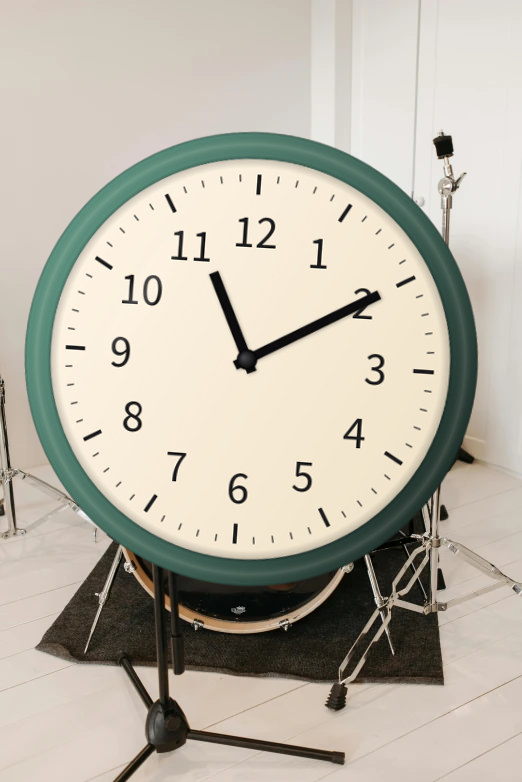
11:10
